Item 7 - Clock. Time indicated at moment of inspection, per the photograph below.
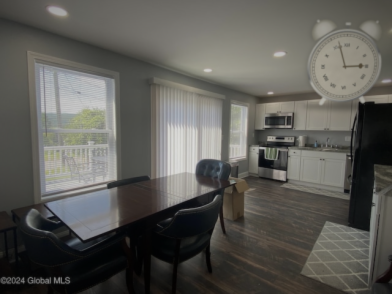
2:57
